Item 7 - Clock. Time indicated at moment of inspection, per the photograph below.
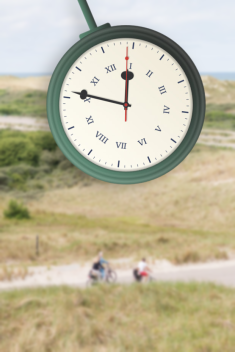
12:51:04
